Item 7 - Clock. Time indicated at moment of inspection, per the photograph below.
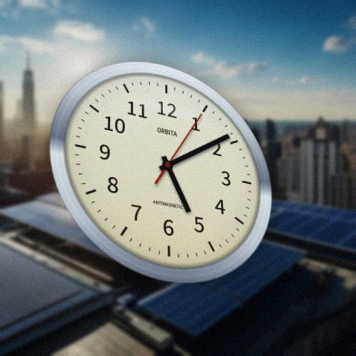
5:09:05
